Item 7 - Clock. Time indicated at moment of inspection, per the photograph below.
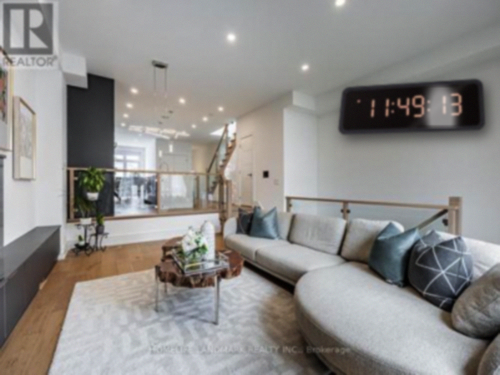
11:49:13
